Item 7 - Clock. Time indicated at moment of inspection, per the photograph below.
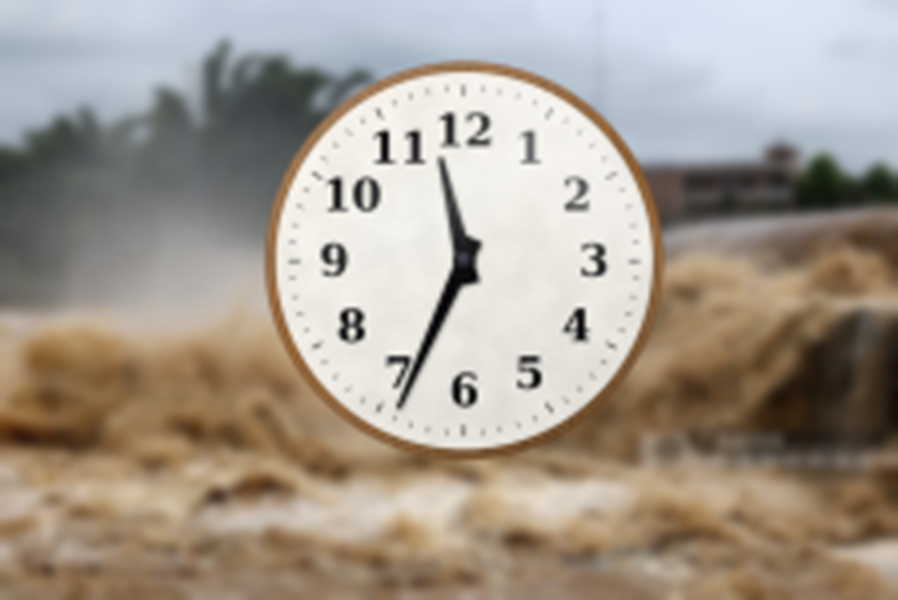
11:34
